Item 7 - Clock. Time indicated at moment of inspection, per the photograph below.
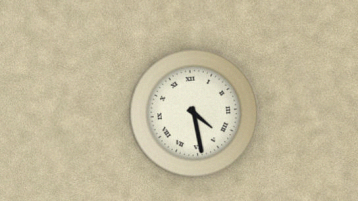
4:29
